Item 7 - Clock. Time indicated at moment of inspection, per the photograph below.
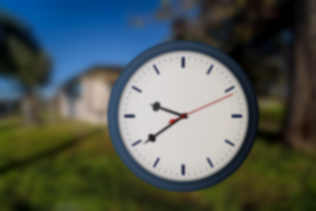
9:39:11
